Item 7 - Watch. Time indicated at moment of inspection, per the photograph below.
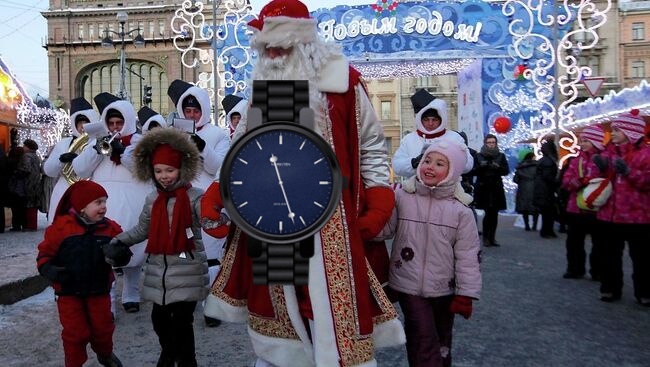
11:27
